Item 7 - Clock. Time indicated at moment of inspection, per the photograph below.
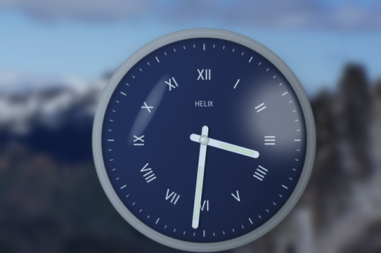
3:31
